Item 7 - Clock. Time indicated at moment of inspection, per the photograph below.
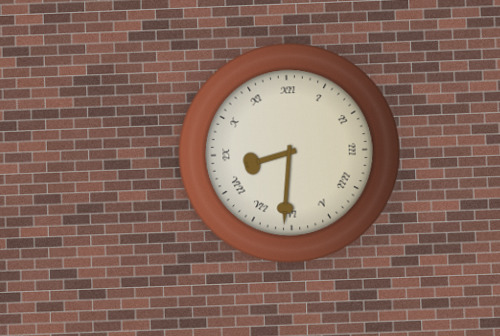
8:31
